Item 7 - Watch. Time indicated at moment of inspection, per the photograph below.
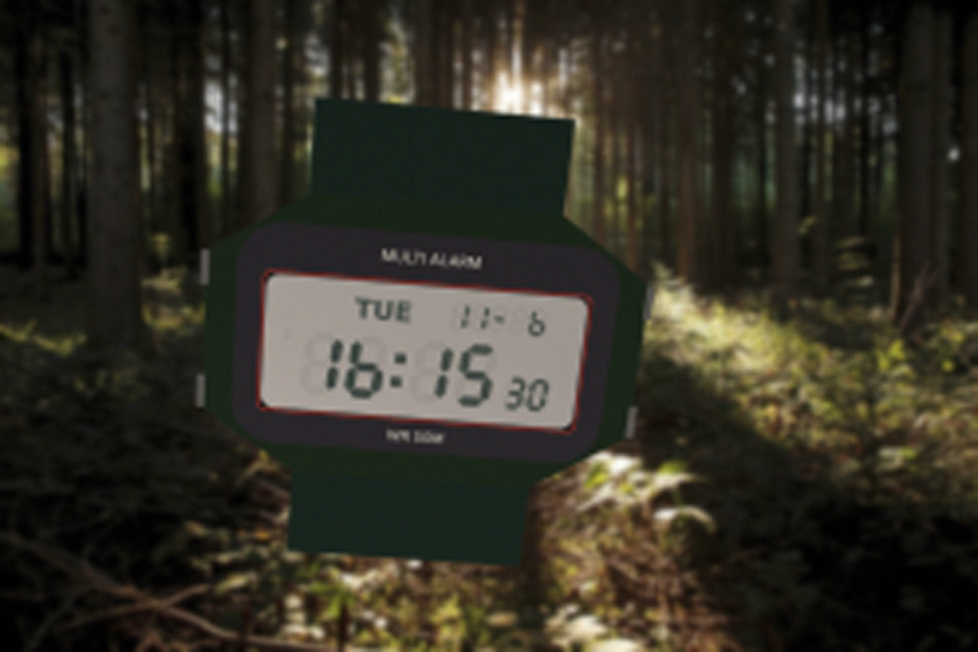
16:15:30
